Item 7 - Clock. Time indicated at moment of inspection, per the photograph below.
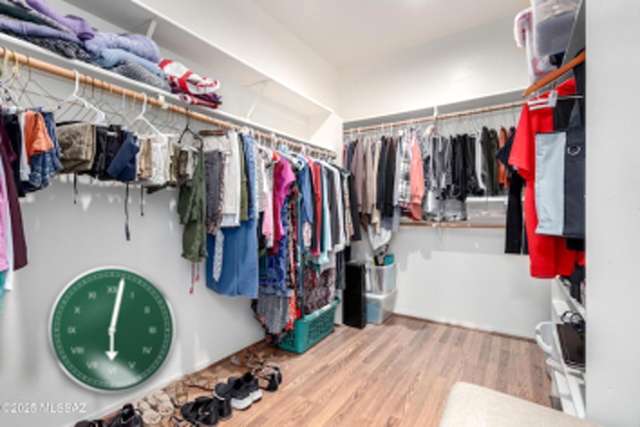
6:02
